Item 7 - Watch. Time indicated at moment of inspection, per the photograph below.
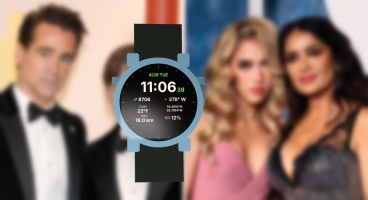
11:06
